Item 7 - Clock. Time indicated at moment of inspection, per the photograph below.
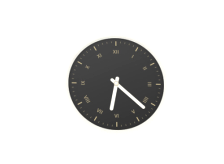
6:22
